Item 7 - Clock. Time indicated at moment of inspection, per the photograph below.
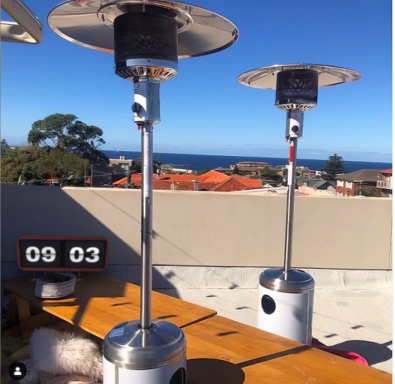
9:03
